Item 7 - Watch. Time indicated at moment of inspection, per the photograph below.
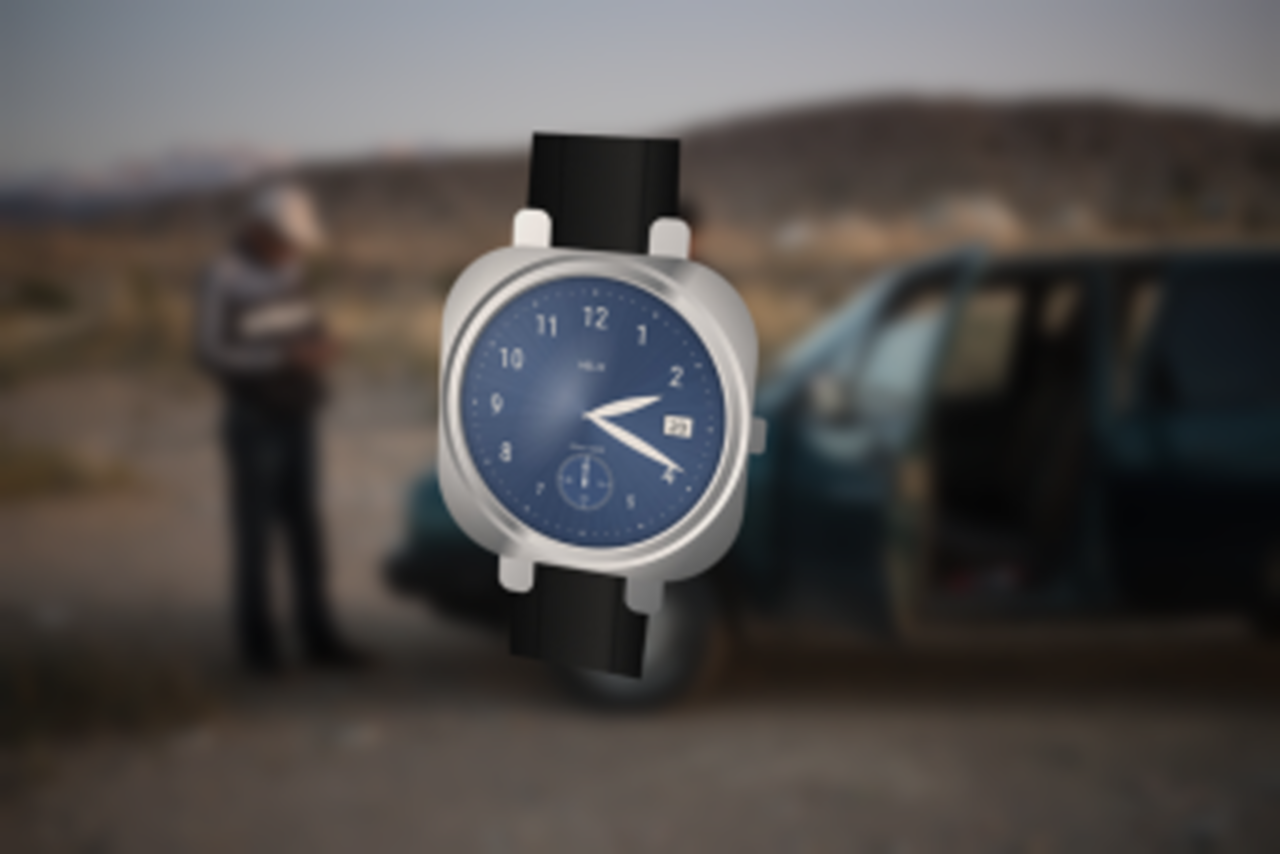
2:19
